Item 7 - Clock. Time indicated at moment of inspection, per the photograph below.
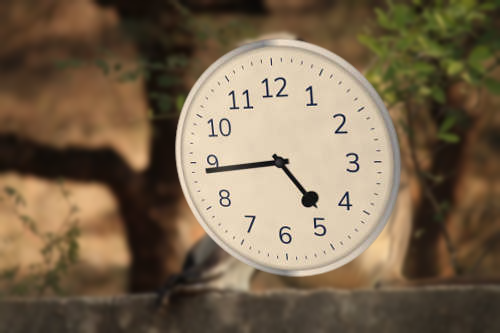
4:44
